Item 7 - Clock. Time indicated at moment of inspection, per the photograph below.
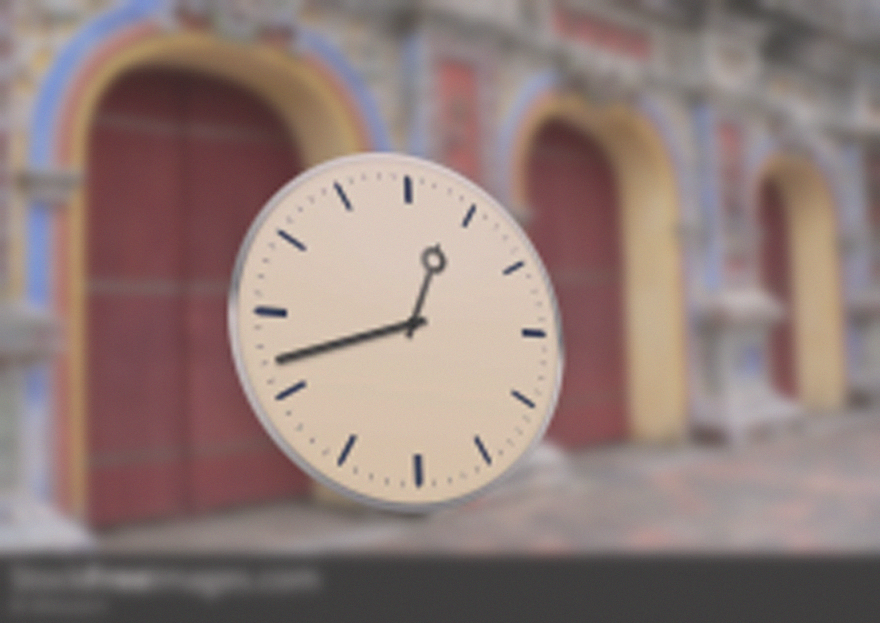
12:42
